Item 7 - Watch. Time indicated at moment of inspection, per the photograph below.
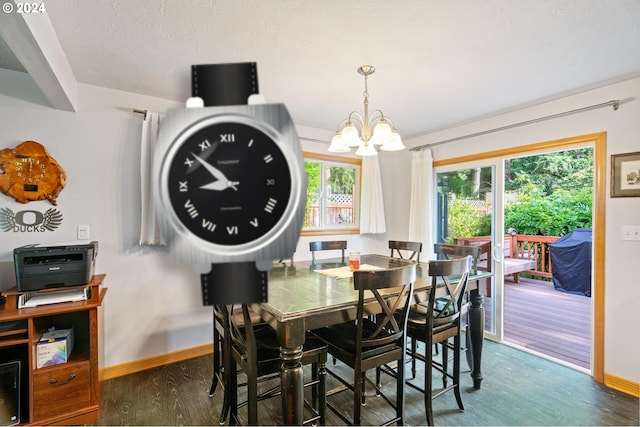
8:52
